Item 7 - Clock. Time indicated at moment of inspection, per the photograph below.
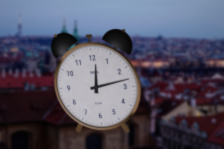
12:13
